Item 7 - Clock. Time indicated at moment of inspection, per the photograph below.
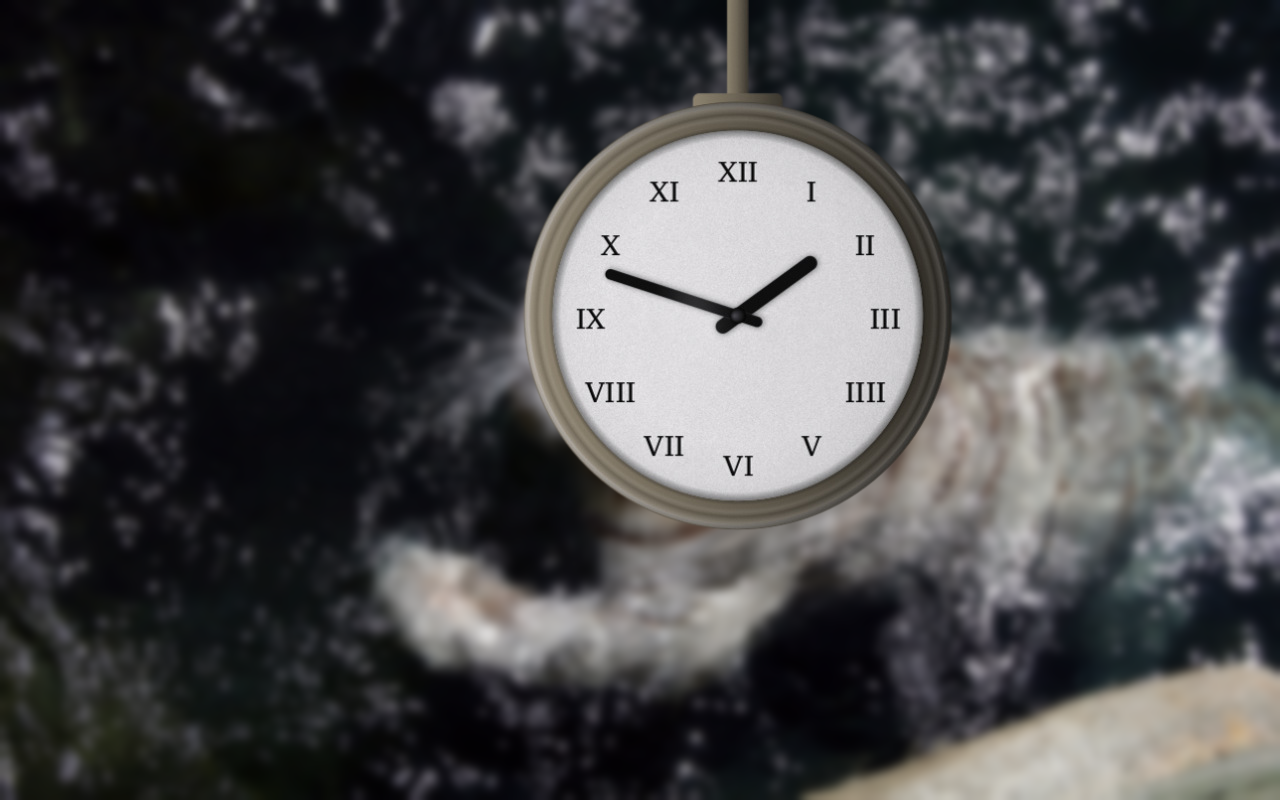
1:48
